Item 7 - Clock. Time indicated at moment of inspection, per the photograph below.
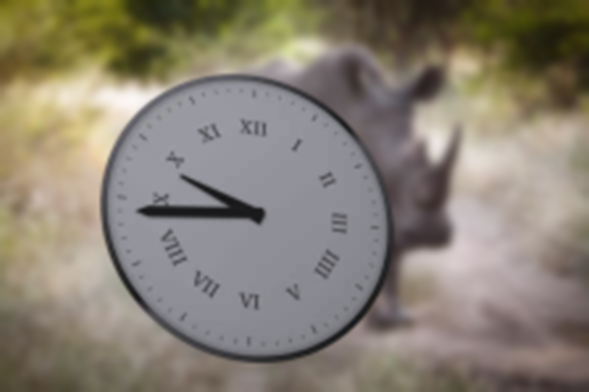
9:44
